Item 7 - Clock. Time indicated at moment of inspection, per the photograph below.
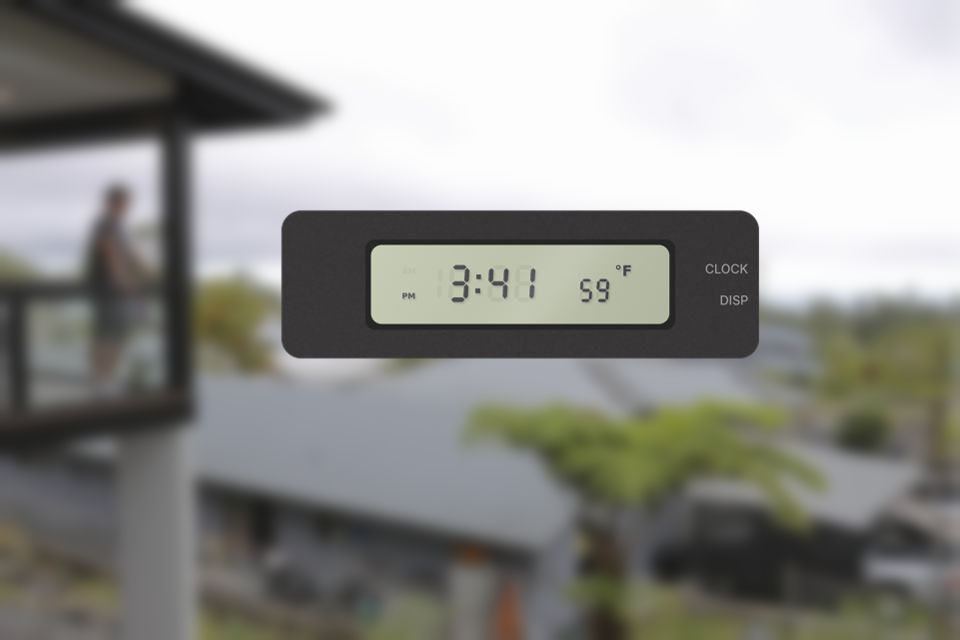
3:41
